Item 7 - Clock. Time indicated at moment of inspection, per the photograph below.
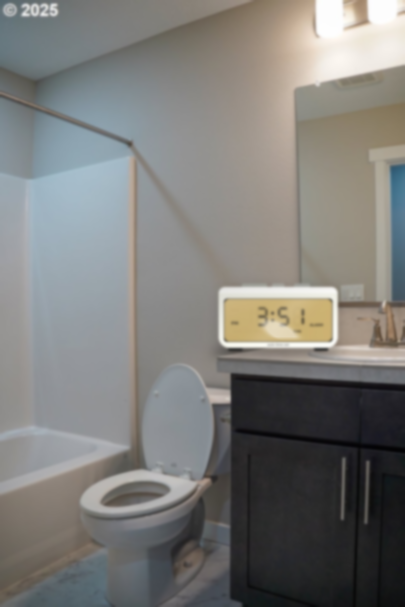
3:51
